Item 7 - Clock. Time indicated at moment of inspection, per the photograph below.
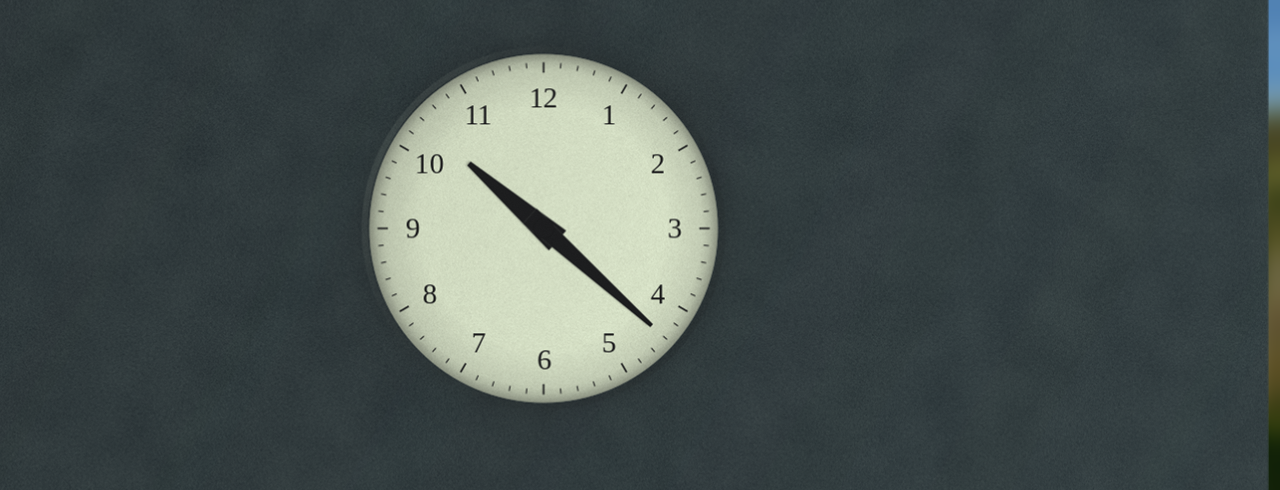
10:22
